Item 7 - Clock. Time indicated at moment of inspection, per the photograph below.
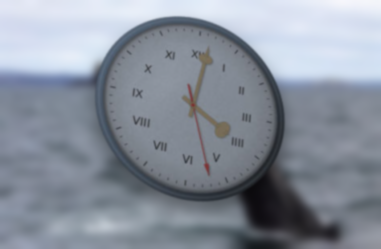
4:01:27
